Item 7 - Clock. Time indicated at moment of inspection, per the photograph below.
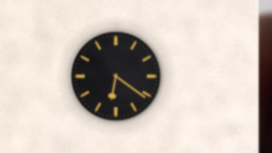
6:21
